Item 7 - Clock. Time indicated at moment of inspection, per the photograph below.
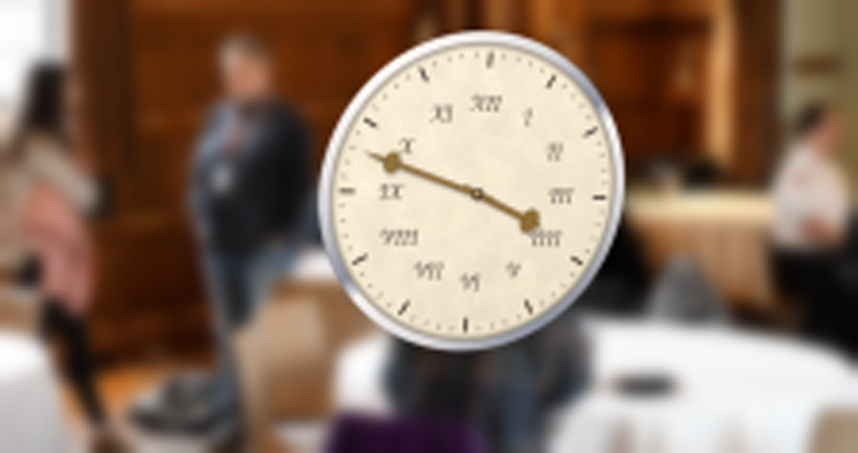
3:48
